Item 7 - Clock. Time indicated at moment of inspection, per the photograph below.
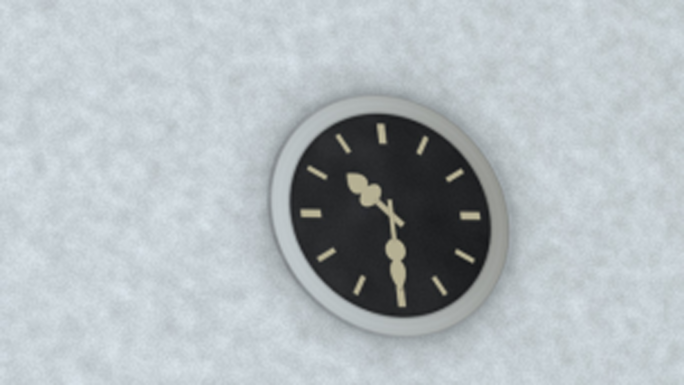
10:30
